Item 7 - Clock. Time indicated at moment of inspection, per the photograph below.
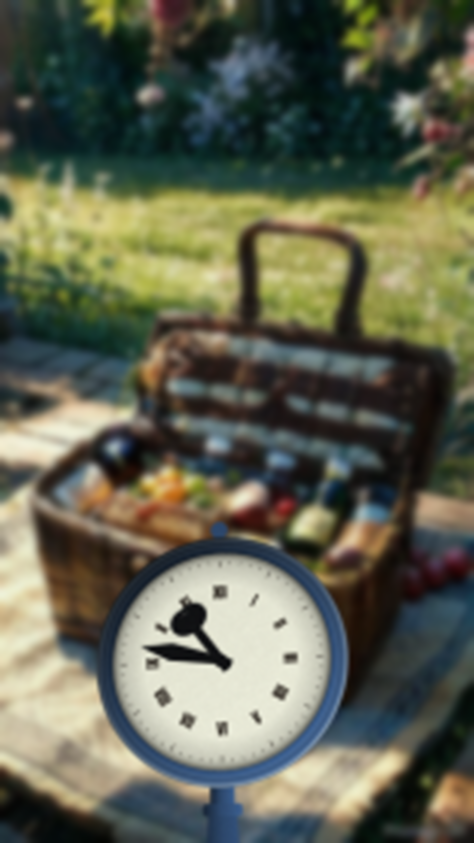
10:47
